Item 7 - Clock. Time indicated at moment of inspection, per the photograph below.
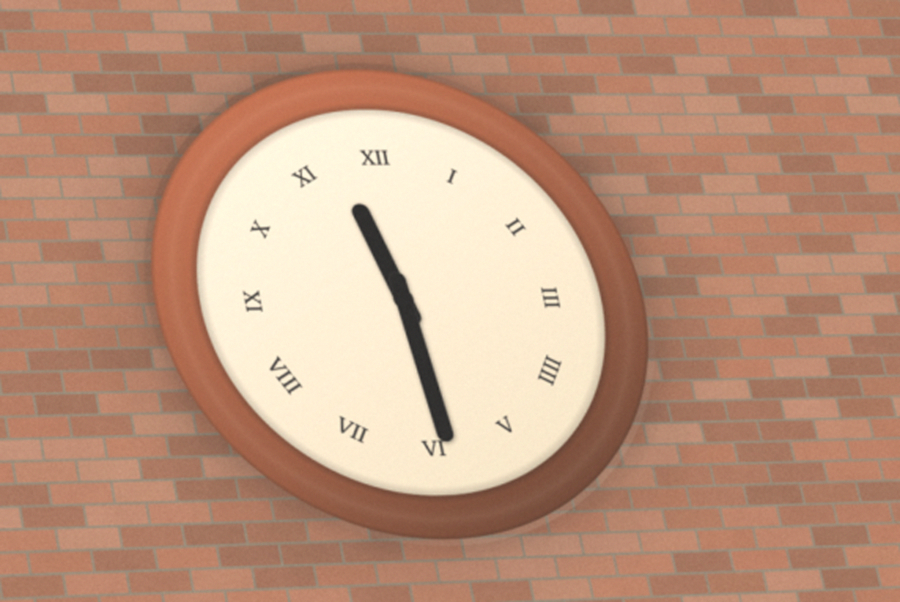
11:29
